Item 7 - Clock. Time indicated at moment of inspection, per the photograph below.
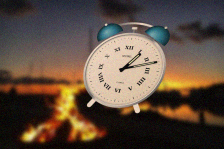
1:12
